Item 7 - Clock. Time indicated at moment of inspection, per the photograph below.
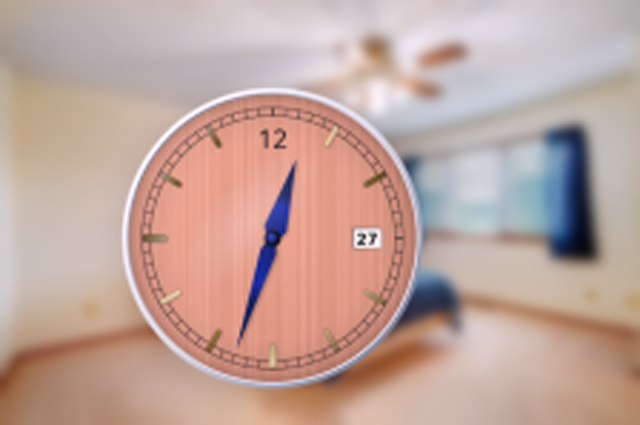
12:33
